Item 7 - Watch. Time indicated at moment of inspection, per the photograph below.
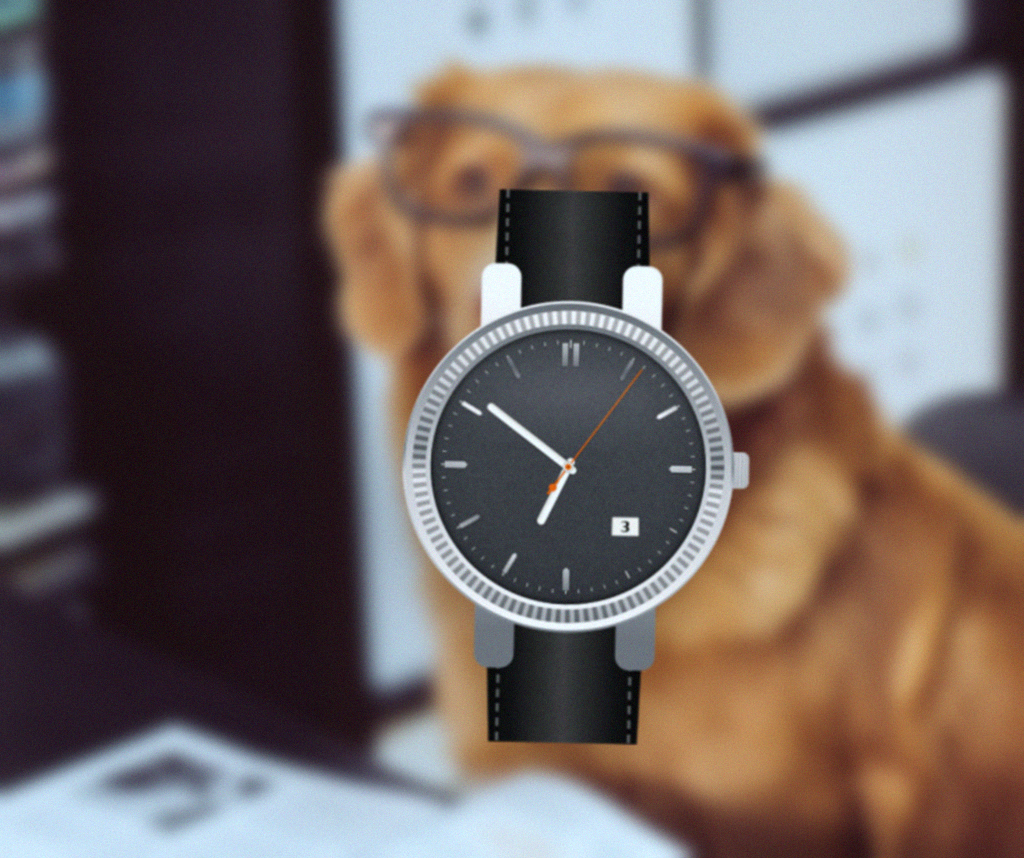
6:51:06
